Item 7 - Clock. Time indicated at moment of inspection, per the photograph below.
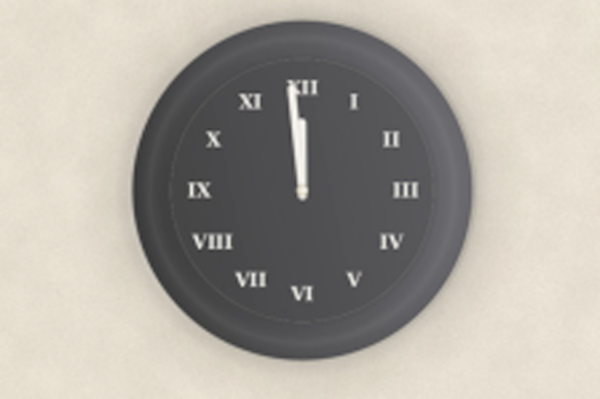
11:59
